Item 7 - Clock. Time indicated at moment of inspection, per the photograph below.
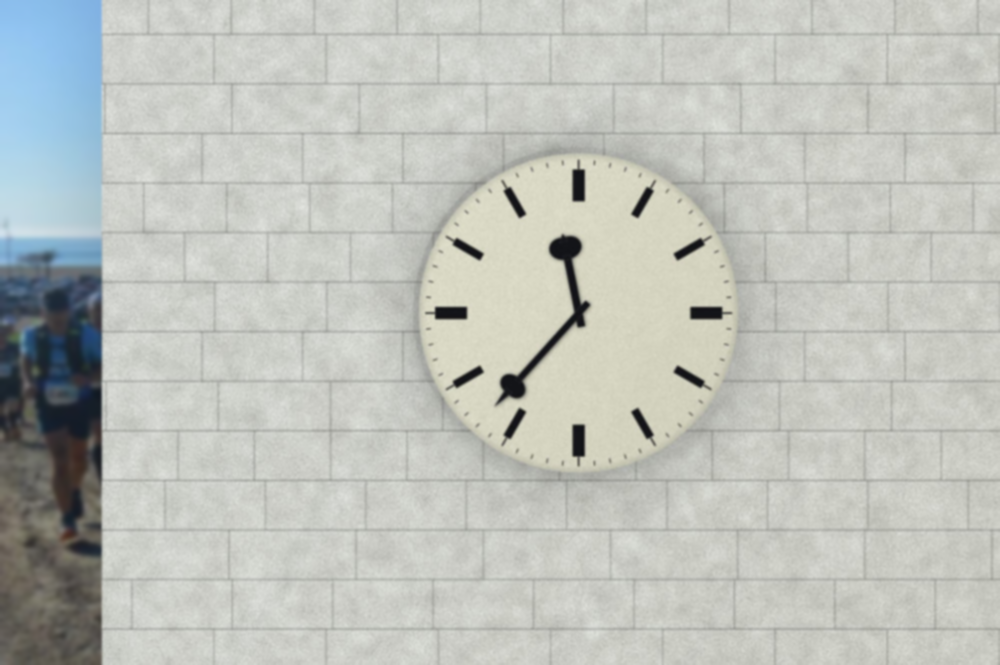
11:37
